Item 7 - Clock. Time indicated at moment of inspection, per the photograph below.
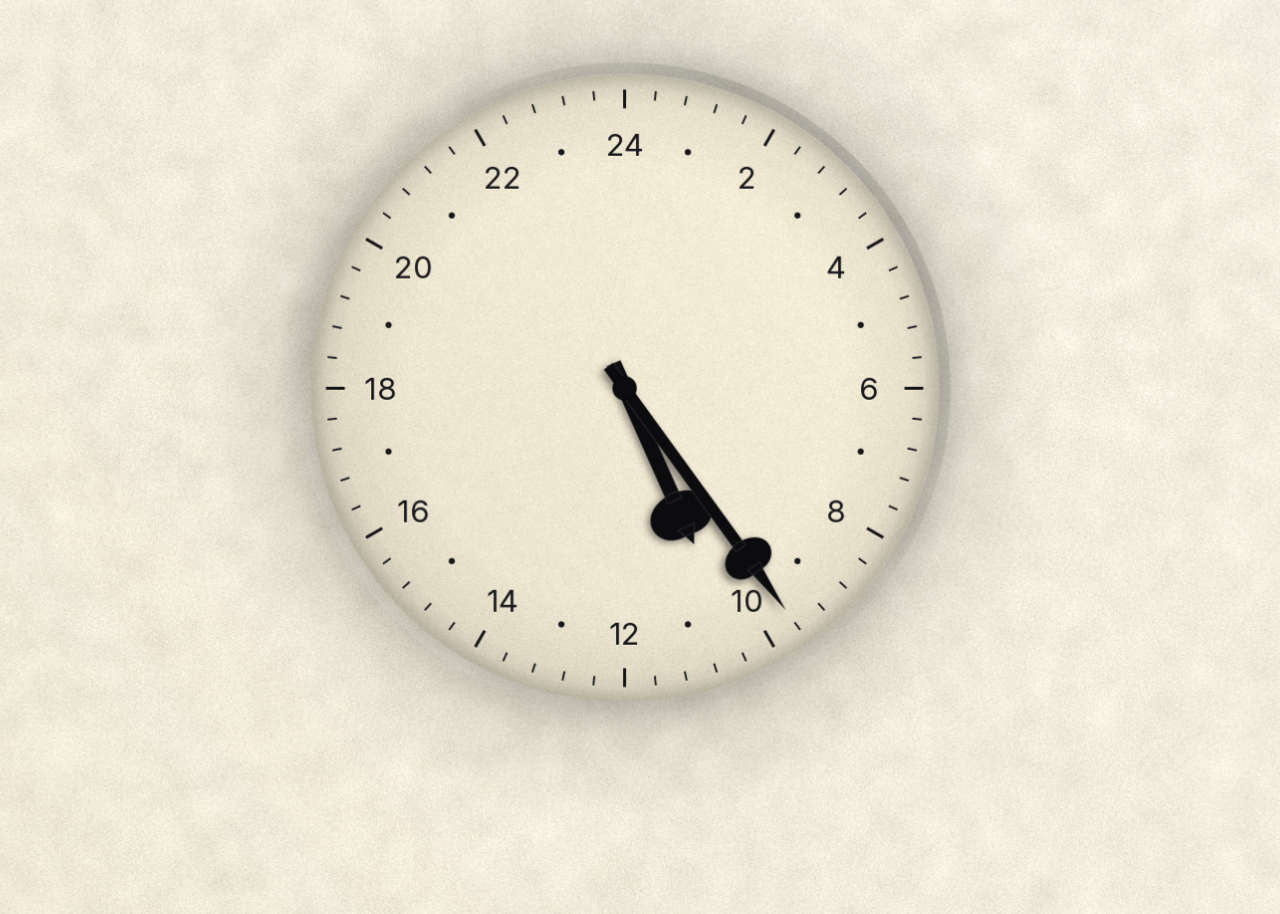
10:24
